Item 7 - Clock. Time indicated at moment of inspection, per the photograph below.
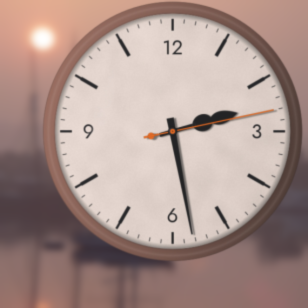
2:28:13
